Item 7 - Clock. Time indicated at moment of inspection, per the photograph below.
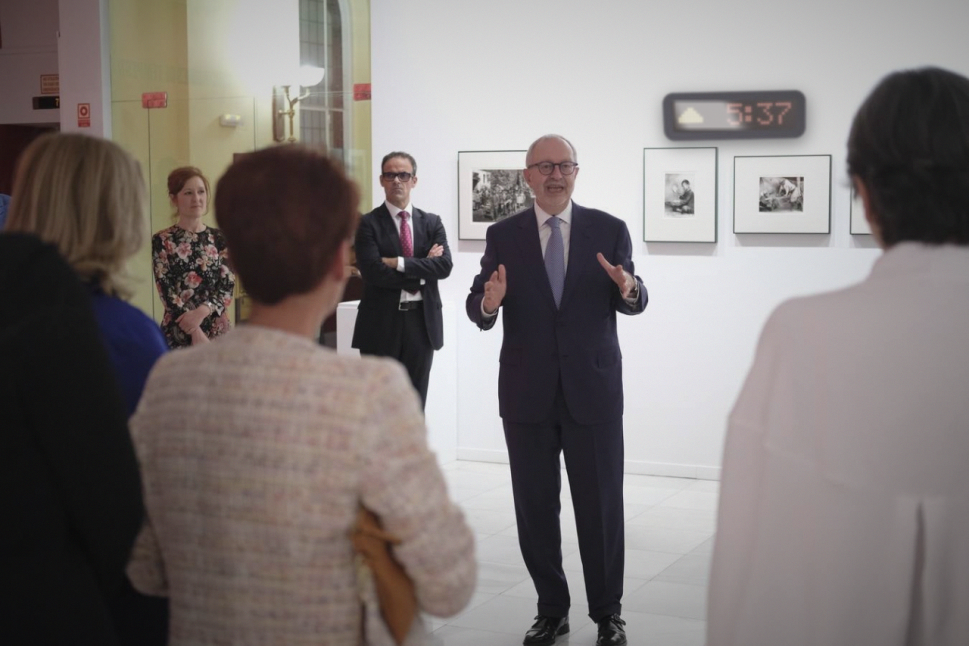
5:37
